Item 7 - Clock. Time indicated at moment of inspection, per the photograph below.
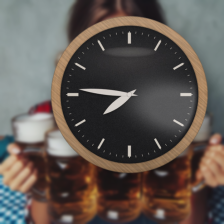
7:46
